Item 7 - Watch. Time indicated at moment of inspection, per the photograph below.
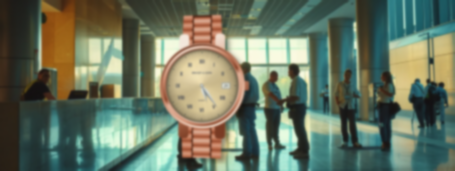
5:24
